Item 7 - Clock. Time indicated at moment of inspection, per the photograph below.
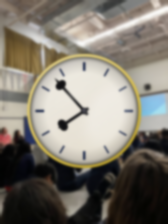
7:53
